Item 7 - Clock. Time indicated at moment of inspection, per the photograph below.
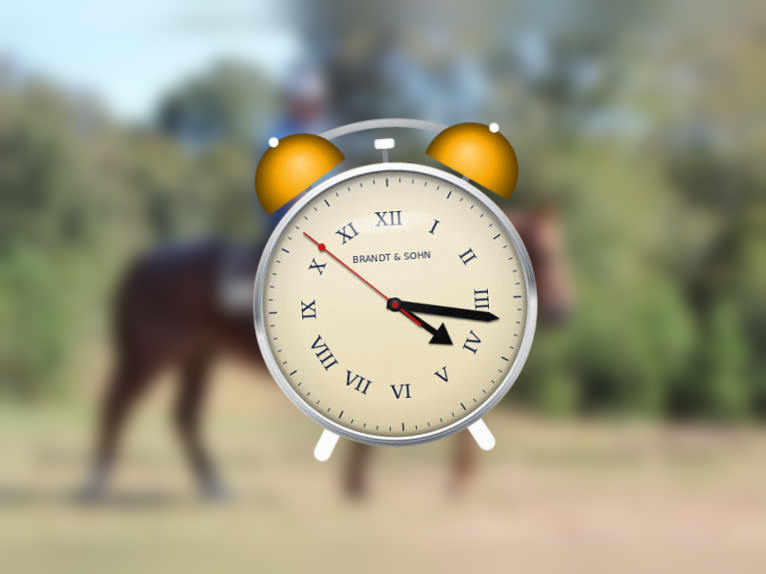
4:16:52
